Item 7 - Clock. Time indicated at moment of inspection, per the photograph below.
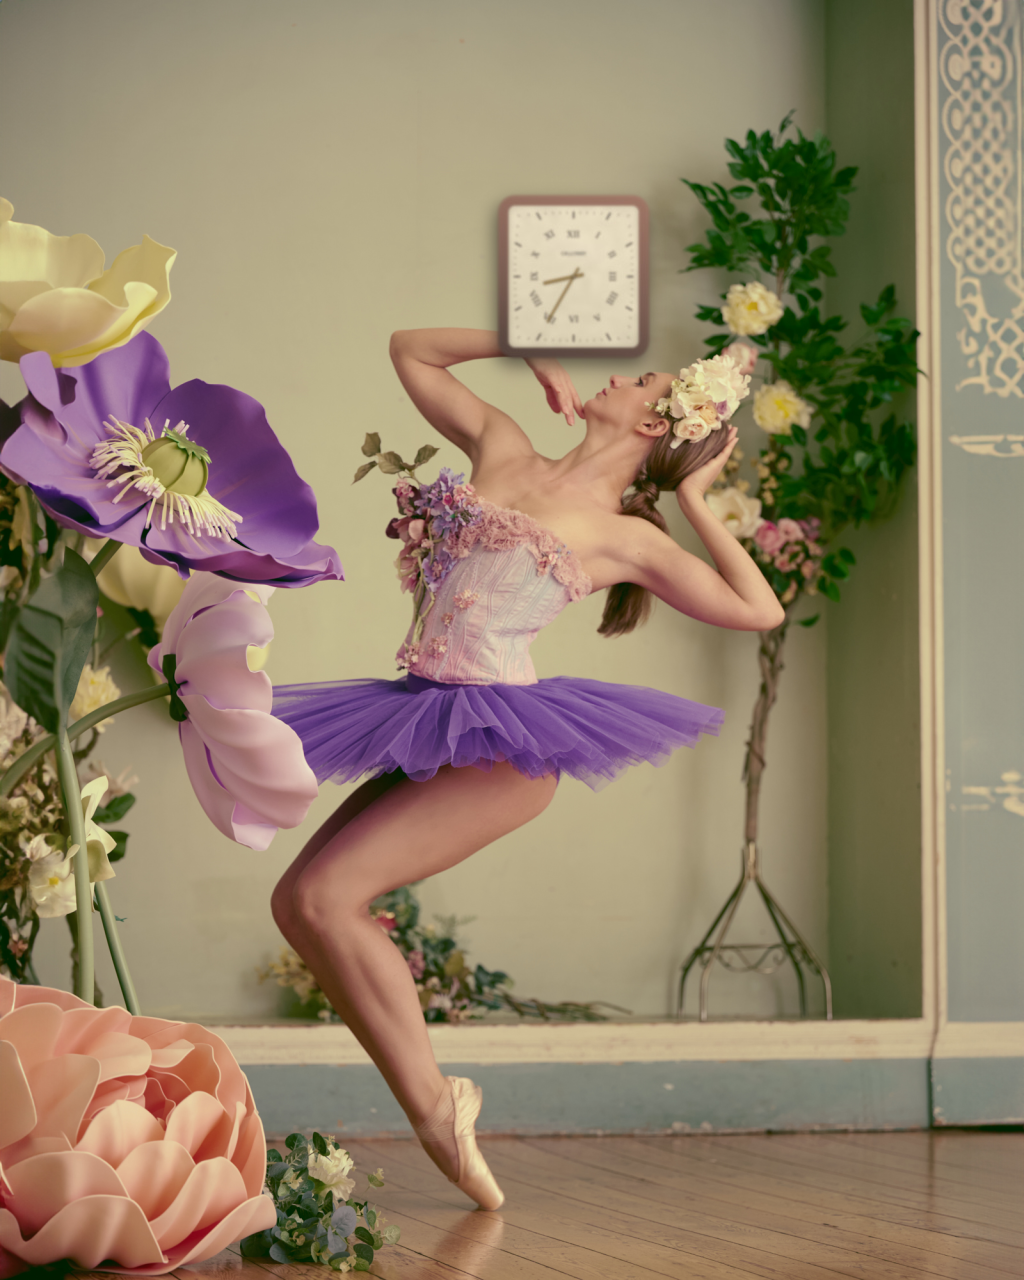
8:35
